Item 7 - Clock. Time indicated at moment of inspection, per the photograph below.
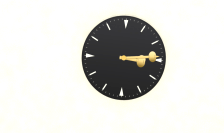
3:14
